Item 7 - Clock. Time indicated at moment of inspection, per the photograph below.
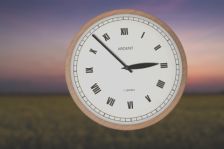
2:53
